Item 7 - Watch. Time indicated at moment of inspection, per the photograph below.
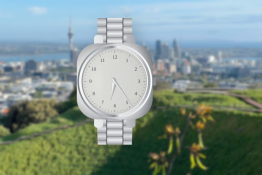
6:24
